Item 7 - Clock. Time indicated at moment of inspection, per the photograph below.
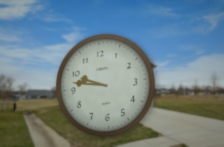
9:47
